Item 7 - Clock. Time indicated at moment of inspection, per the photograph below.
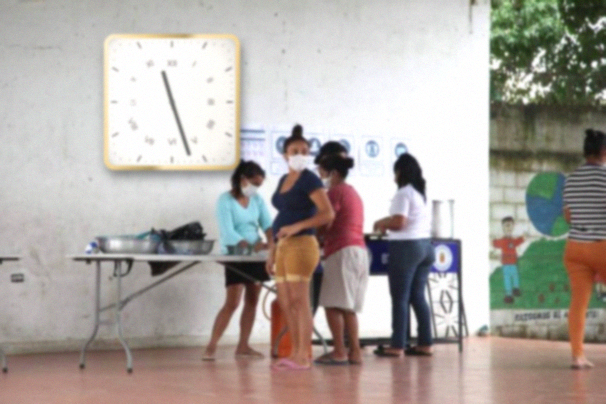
11:27
